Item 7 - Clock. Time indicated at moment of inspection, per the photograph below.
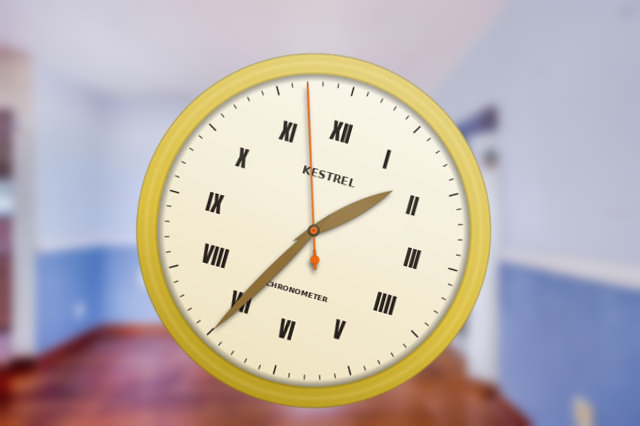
1:34:57
